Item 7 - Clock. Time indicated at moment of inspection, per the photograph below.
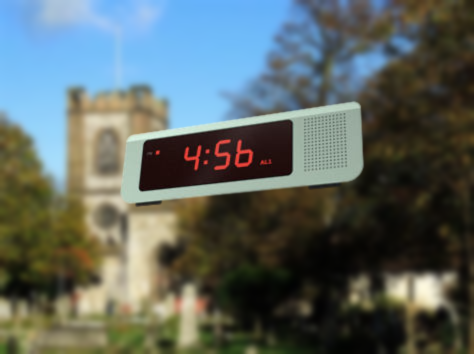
4:56
